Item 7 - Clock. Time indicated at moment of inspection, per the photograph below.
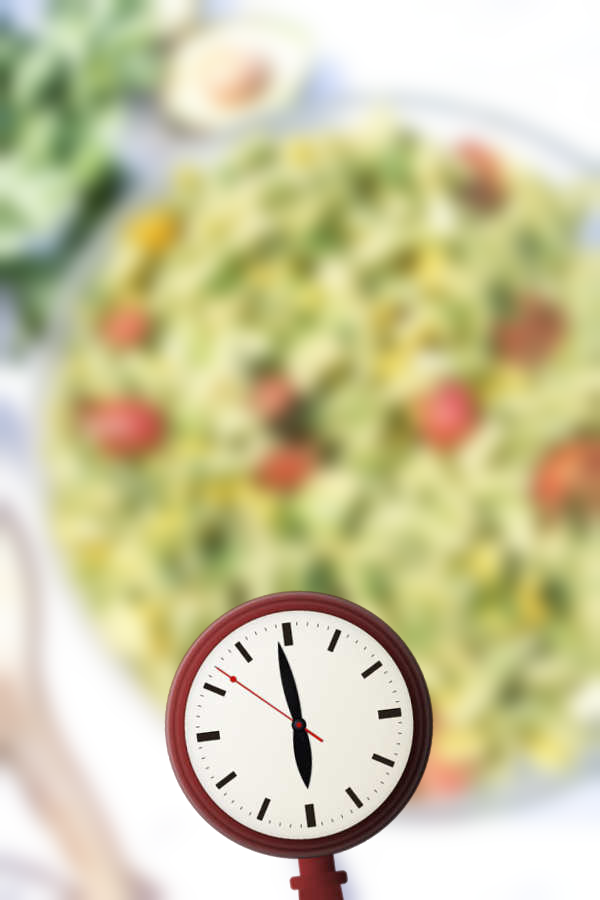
5:58:52
